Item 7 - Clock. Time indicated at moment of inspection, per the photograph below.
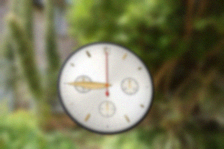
8:45
